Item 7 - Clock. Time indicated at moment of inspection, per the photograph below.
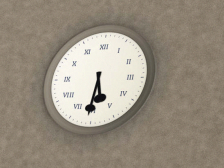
5:31
